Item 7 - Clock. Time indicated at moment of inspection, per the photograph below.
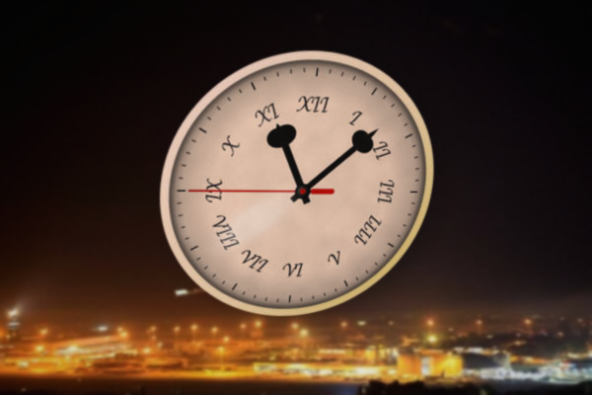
11:07:45
